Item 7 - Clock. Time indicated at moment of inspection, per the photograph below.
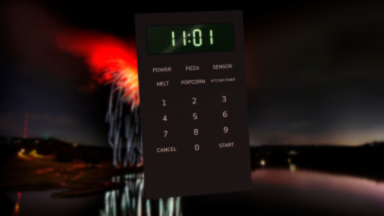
11:01
